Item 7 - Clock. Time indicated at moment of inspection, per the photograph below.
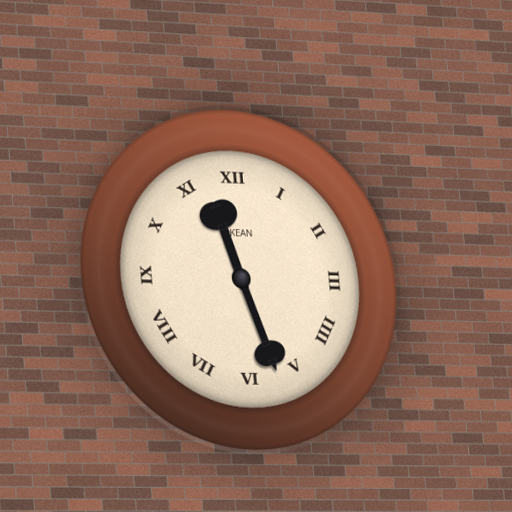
11:27
